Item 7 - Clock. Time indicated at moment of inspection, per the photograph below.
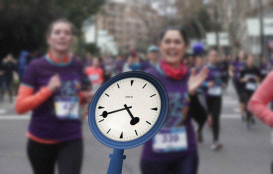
4:42
